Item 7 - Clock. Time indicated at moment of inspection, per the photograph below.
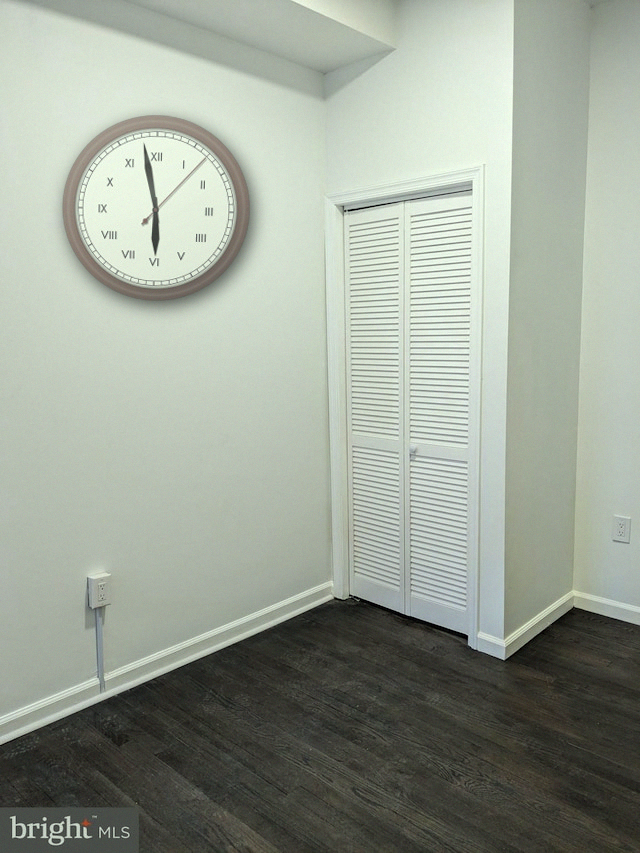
5:58:07
